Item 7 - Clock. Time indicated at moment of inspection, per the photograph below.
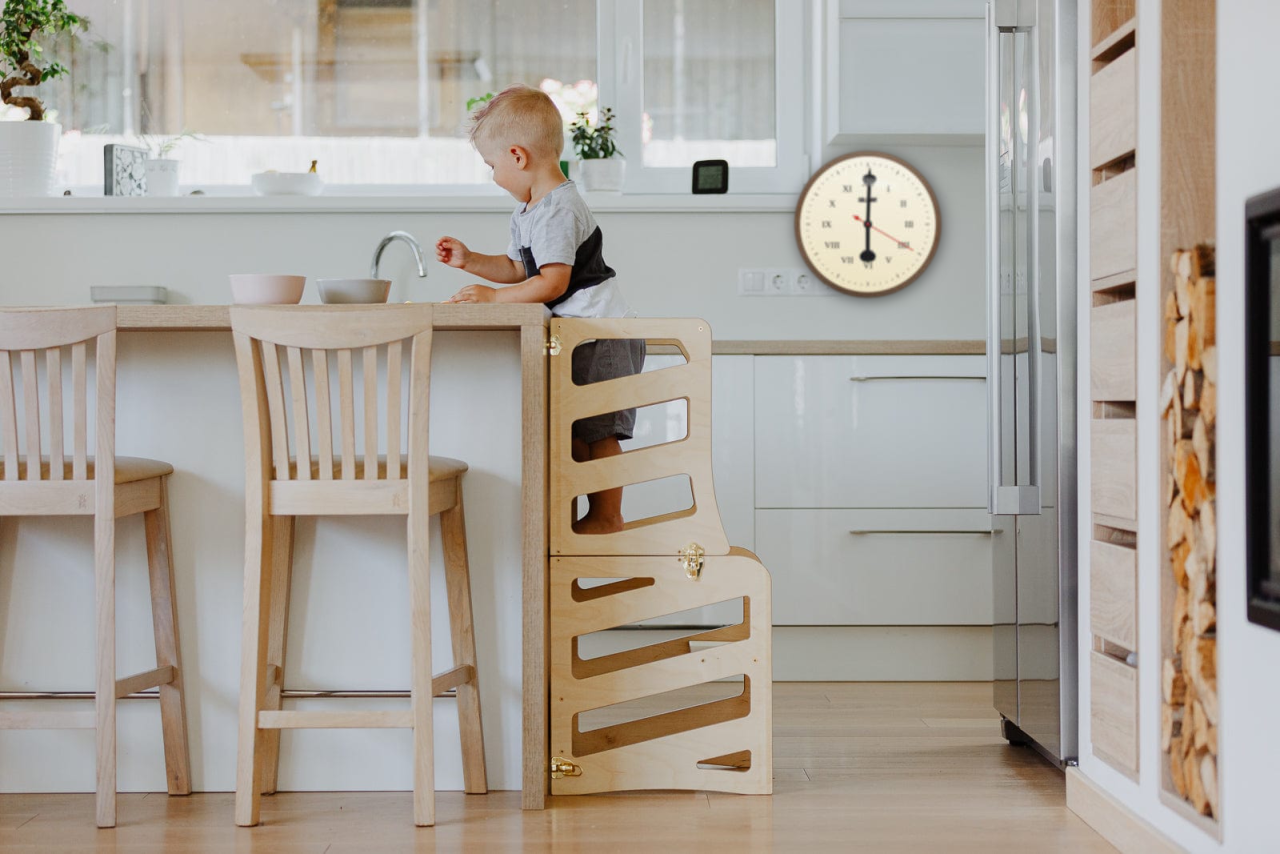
6:00:20
